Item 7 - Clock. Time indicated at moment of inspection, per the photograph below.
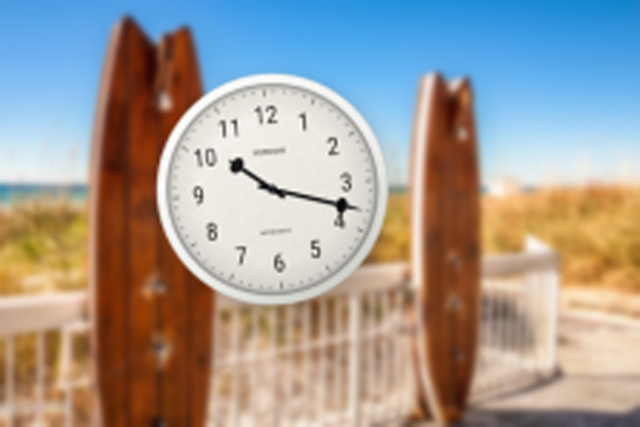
10:18
